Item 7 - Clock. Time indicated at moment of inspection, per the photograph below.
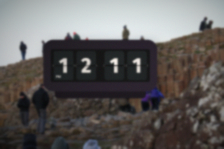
12:11
